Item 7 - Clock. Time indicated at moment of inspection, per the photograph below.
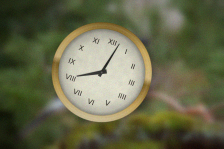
8:02
